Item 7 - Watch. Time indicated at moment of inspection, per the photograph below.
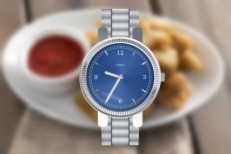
9:35
